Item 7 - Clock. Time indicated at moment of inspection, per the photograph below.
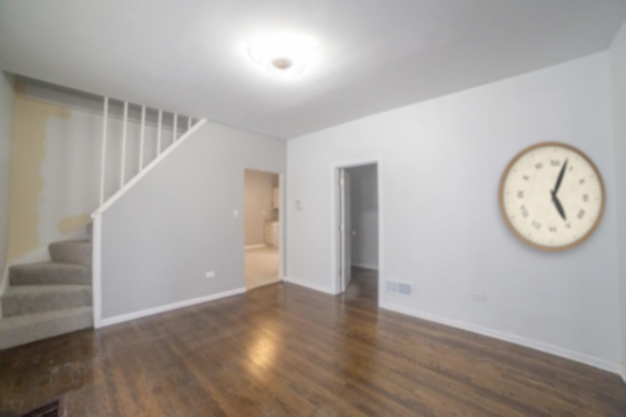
5:03
